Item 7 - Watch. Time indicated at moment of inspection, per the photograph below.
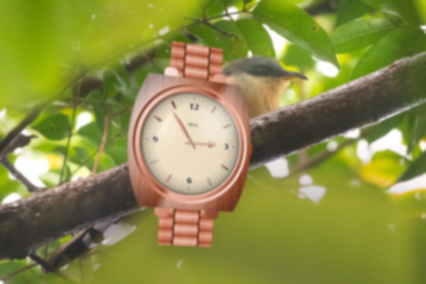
2:54
